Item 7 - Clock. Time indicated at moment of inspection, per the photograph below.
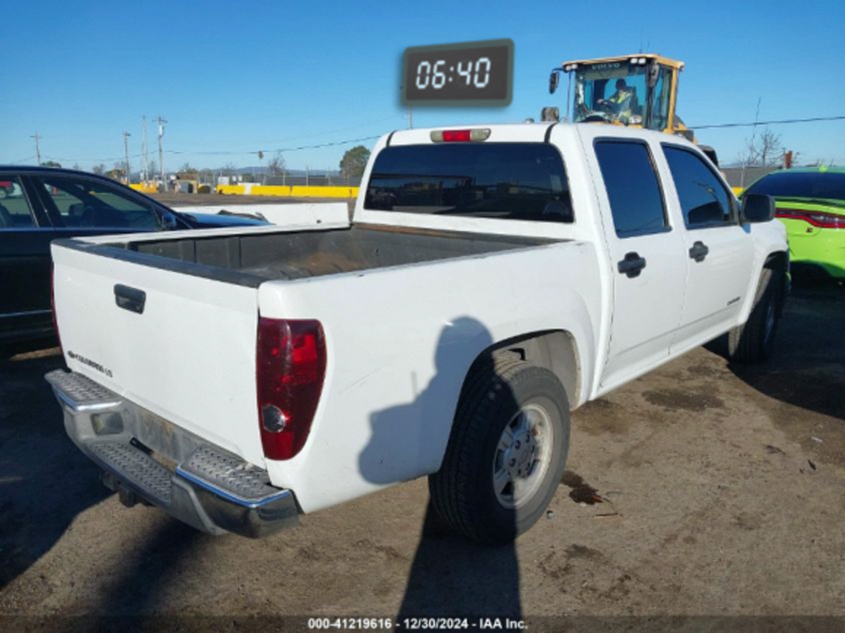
6:40
